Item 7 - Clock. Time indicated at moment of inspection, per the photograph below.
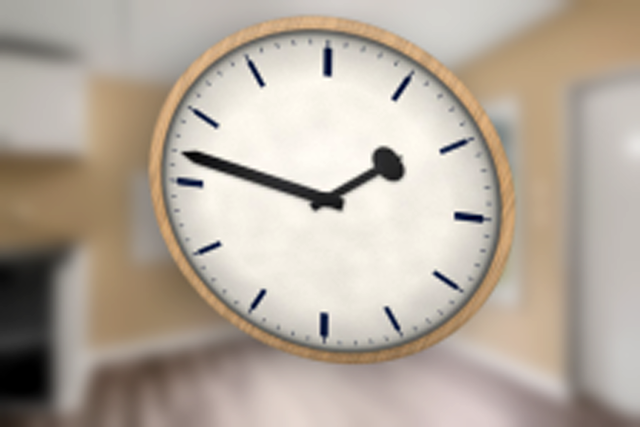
1:47
